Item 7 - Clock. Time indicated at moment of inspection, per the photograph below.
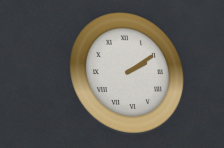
2:10
